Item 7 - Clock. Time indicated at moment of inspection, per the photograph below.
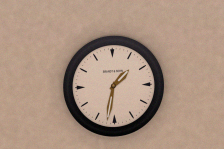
1:32
